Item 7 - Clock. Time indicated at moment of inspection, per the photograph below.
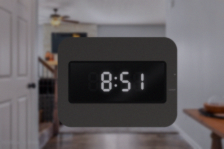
8:51
